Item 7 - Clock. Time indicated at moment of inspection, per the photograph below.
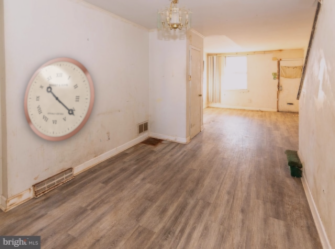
10:21
